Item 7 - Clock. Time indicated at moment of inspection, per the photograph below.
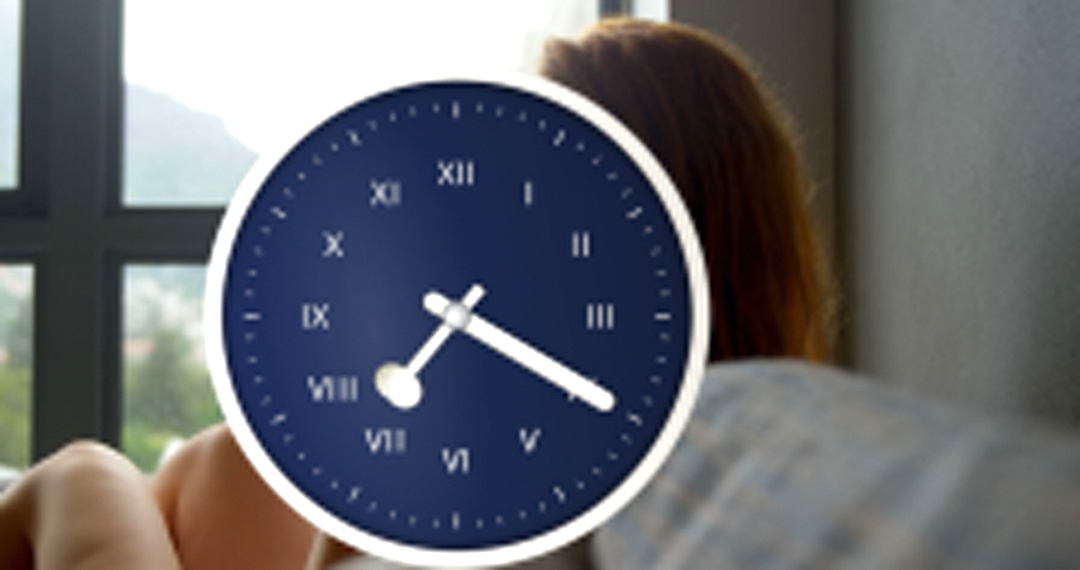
7:20
